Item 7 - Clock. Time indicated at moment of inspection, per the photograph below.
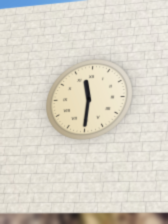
11:30
